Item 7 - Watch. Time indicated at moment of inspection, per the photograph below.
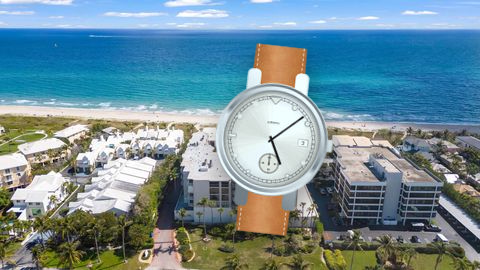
5:08
